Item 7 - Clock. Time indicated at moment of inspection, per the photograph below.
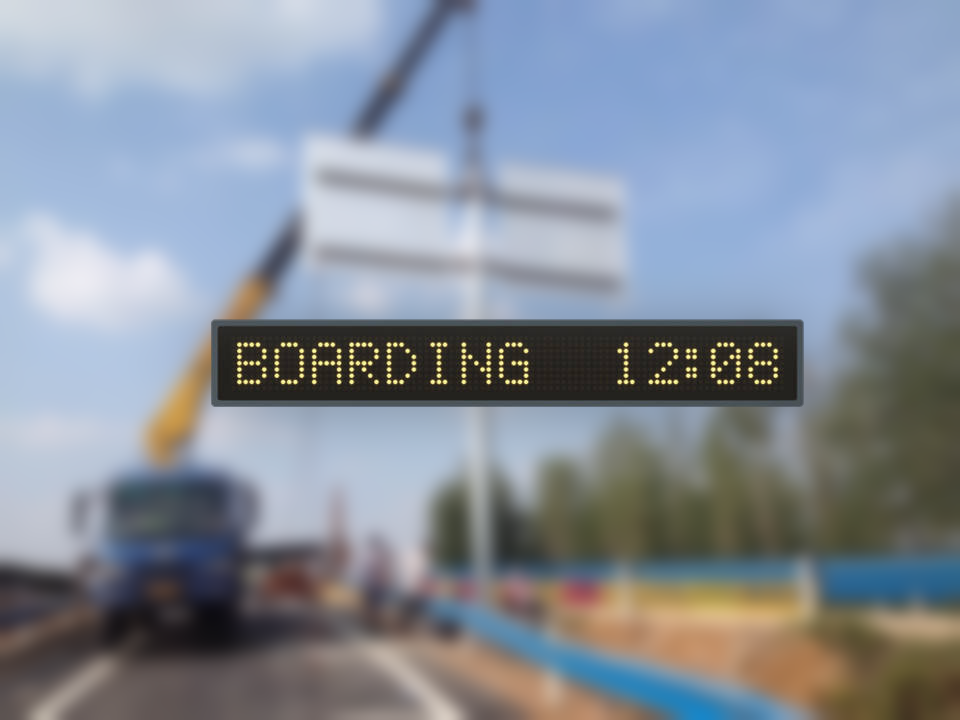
12:08
